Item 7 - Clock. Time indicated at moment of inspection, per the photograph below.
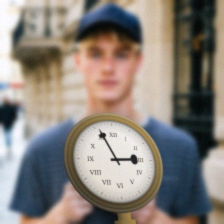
2:56
